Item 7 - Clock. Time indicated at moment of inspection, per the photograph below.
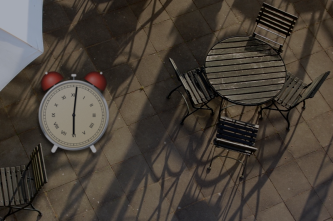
6:01
